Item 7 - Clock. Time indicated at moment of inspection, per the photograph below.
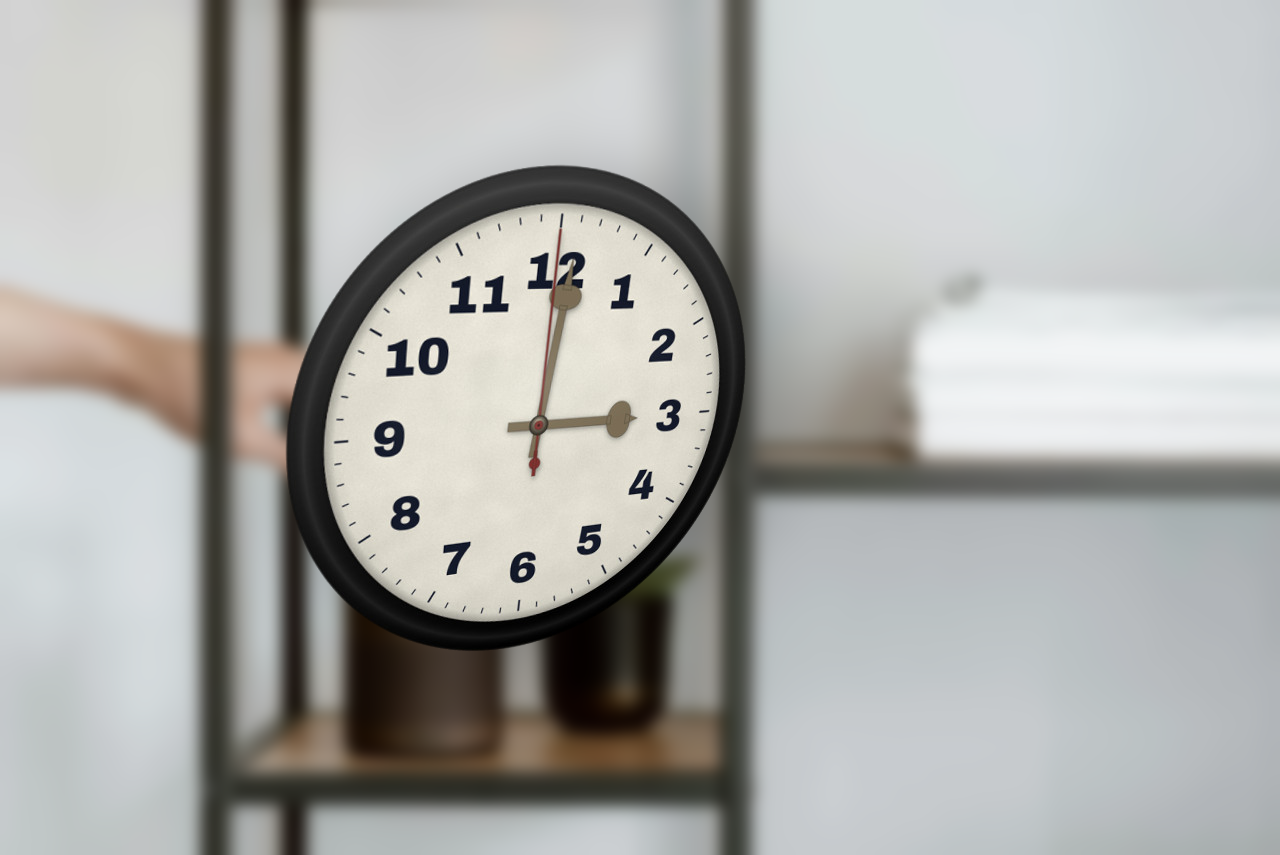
3:01:00
